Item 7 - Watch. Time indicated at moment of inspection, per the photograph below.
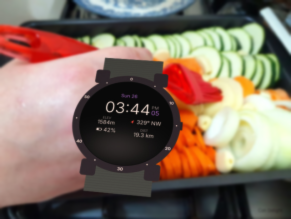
3:44
